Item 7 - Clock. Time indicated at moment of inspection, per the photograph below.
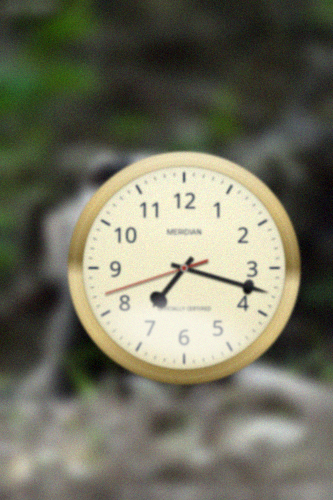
7:17:42
